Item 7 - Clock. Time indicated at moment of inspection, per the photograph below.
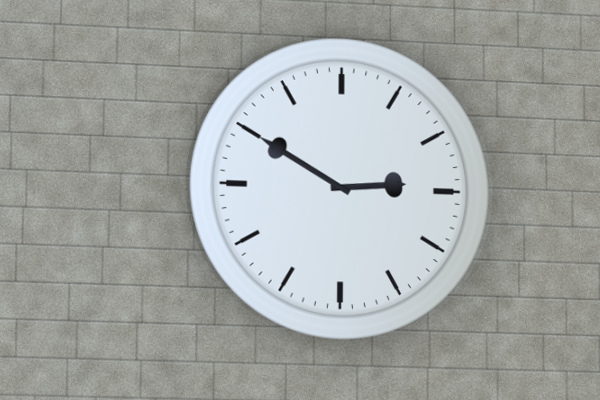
2:50
